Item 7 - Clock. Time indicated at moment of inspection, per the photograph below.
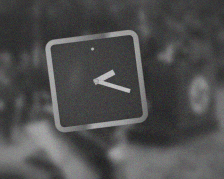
2:19
